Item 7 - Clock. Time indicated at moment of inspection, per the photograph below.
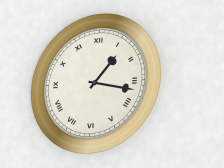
1:17
